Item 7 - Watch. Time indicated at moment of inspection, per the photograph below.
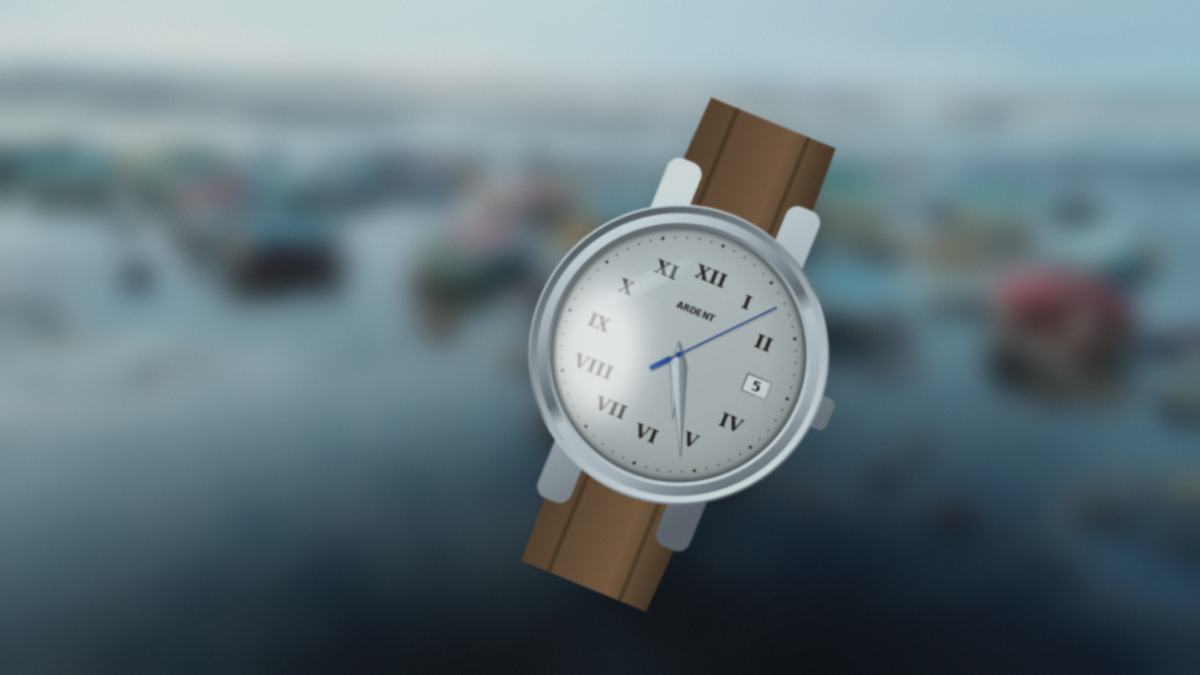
5:26:07
